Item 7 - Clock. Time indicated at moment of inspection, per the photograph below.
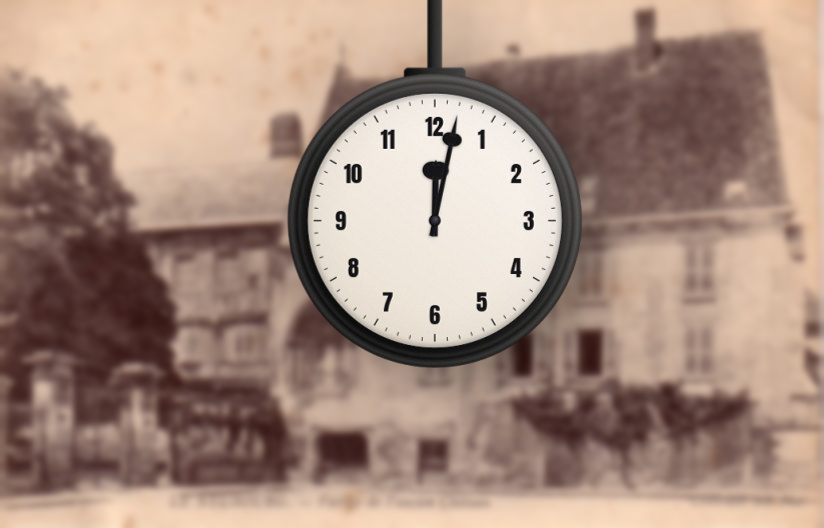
12:02
